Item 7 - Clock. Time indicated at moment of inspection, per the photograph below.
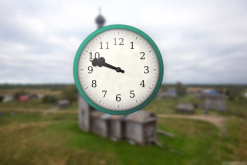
9:48
